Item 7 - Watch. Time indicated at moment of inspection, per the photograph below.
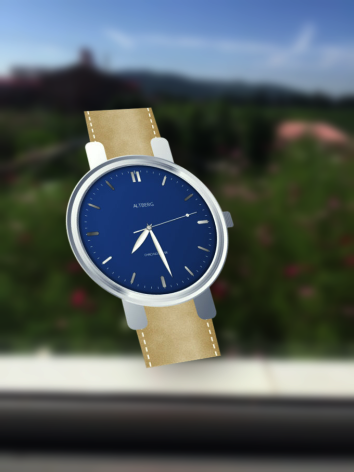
7:28:13
